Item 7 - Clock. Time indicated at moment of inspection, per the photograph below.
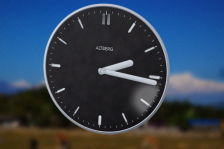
2:16
